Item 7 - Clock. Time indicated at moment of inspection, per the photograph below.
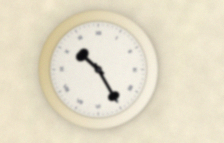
10:25
